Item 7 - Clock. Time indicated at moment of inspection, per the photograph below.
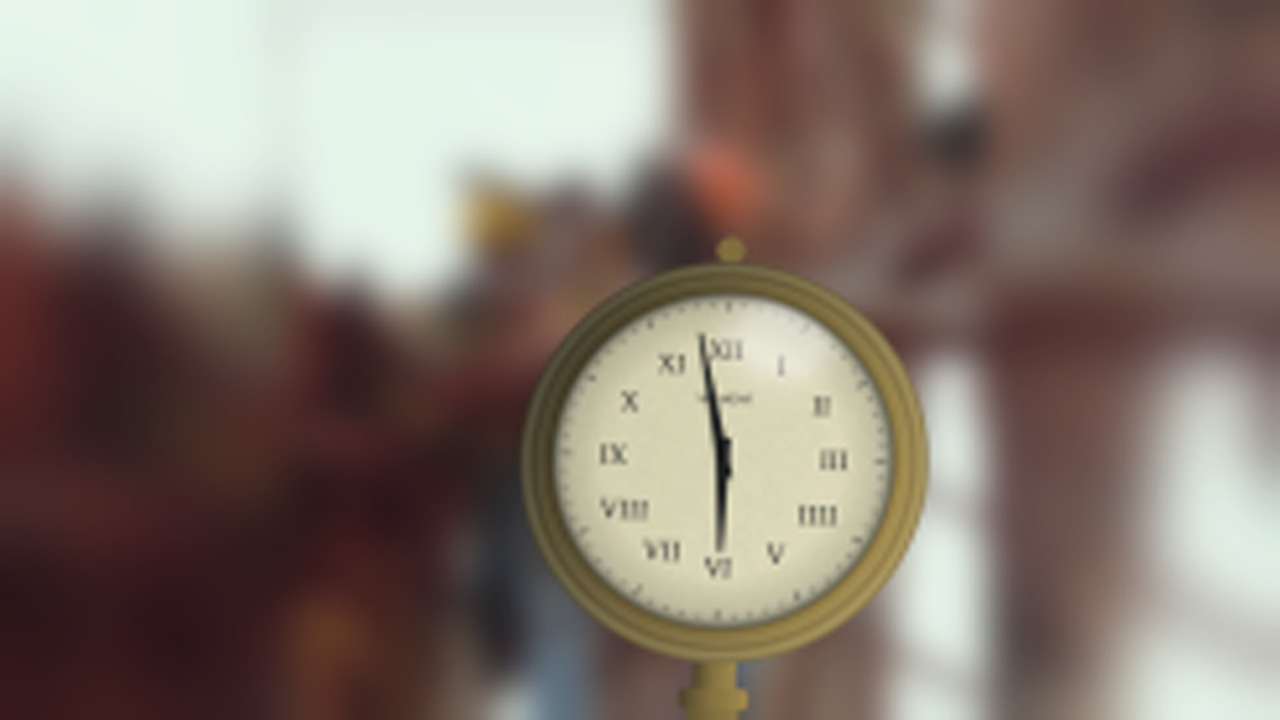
5:58
